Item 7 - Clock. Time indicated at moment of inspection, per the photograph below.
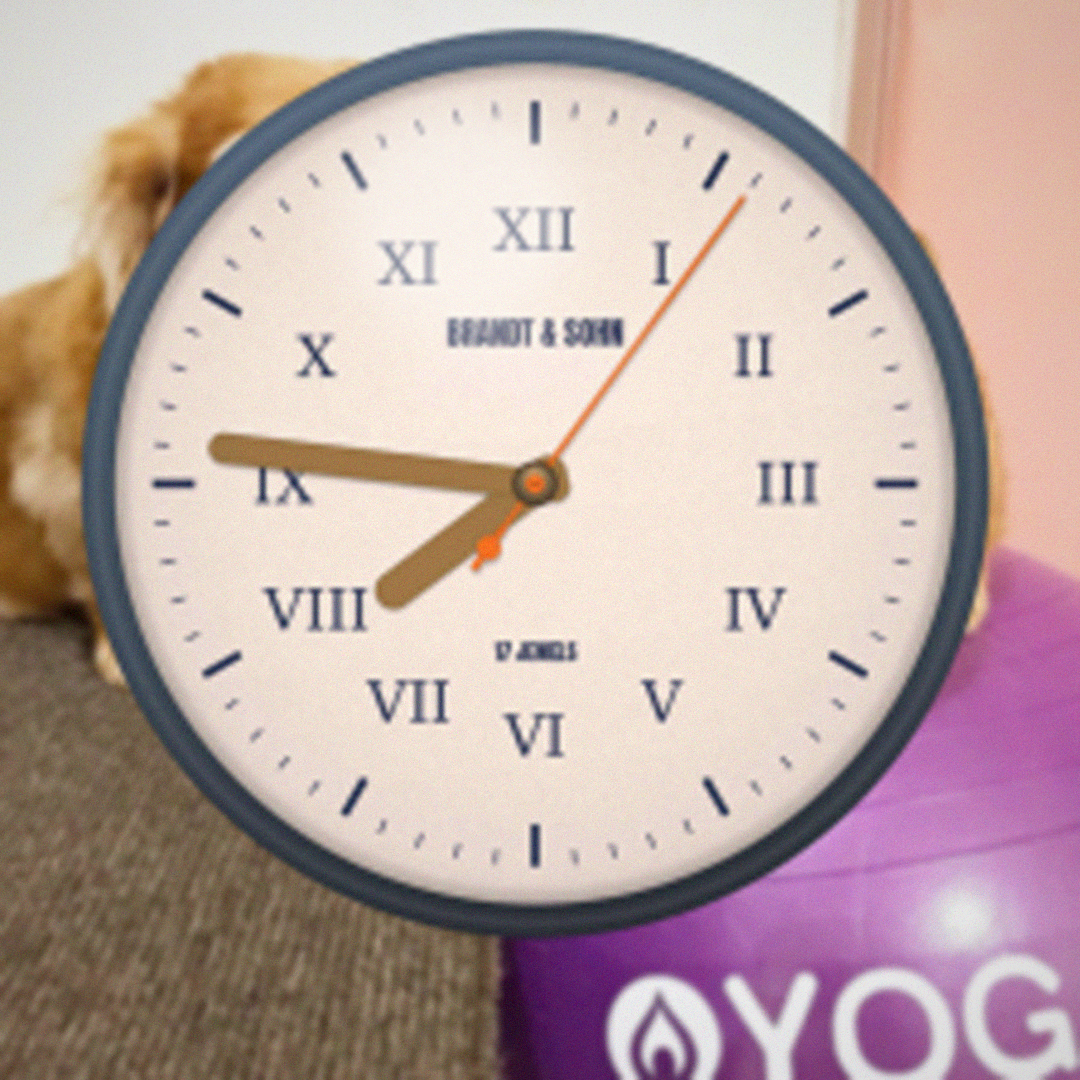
7:46:06
